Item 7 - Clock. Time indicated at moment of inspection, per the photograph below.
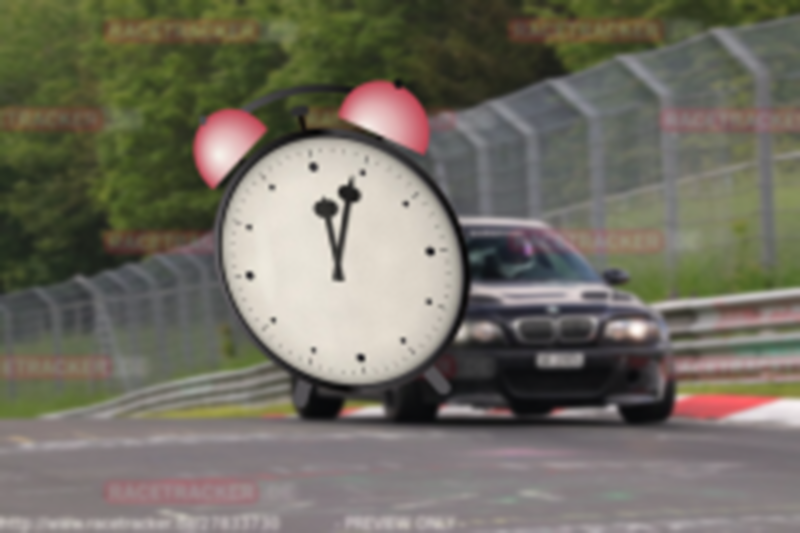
12:04
